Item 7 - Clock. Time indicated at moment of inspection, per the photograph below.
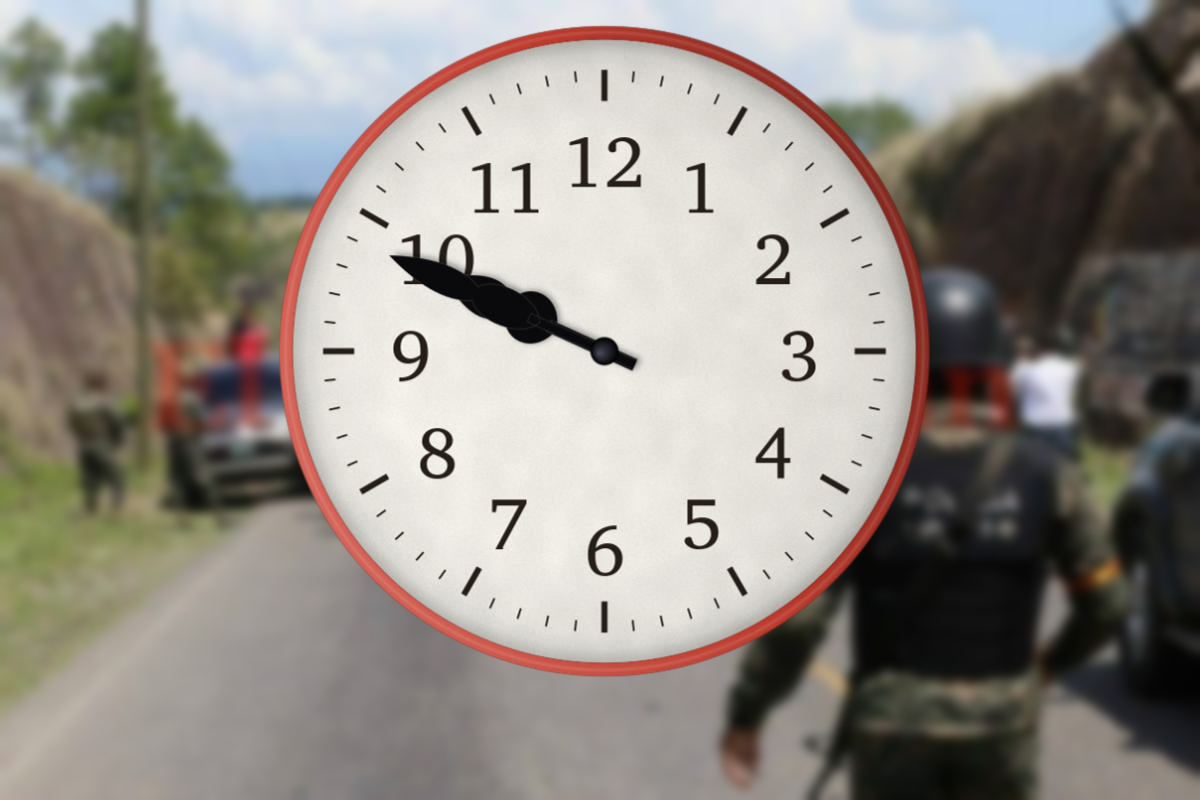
9:49
